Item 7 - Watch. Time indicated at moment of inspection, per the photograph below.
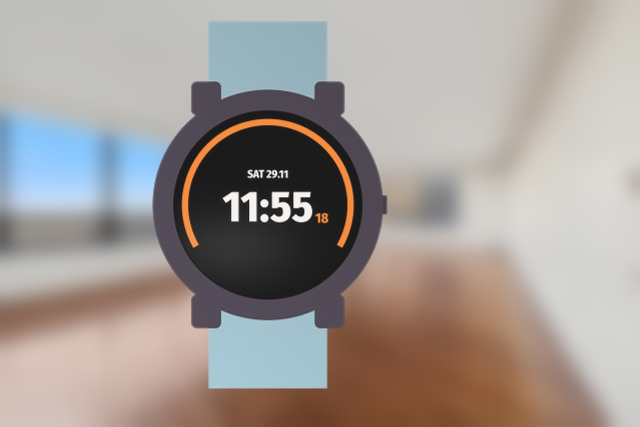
11:55:18
